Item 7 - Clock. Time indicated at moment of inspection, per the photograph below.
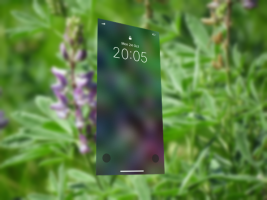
20:05
